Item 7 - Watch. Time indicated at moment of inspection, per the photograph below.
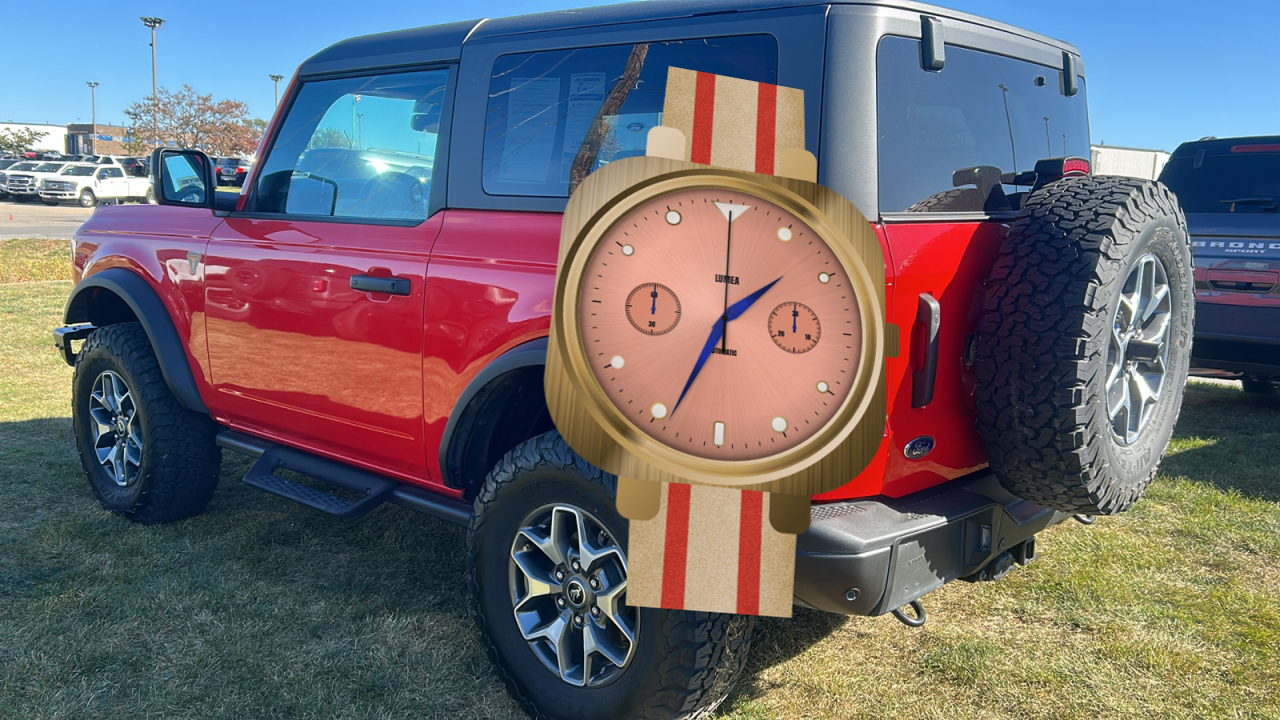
1:34
